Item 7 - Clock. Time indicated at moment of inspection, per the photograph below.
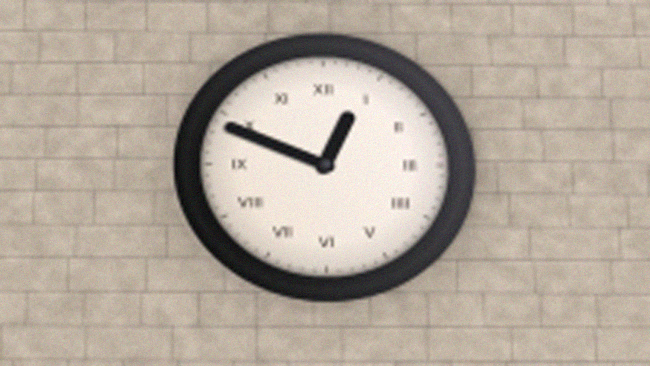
12:49
